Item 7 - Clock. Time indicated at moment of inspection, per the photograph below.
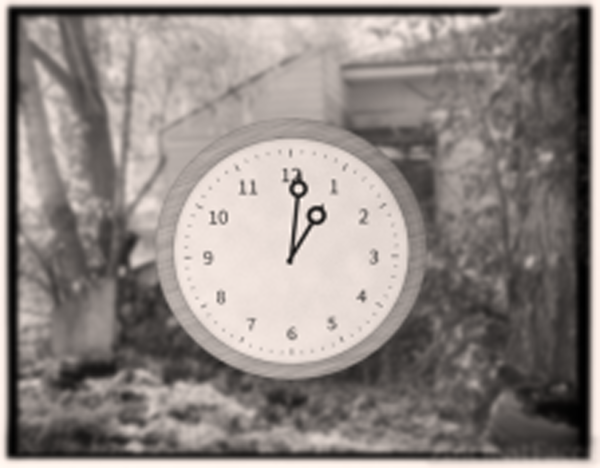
1:01
